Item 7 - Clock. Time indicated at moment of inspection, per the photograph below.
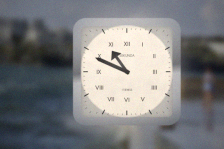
10:49
